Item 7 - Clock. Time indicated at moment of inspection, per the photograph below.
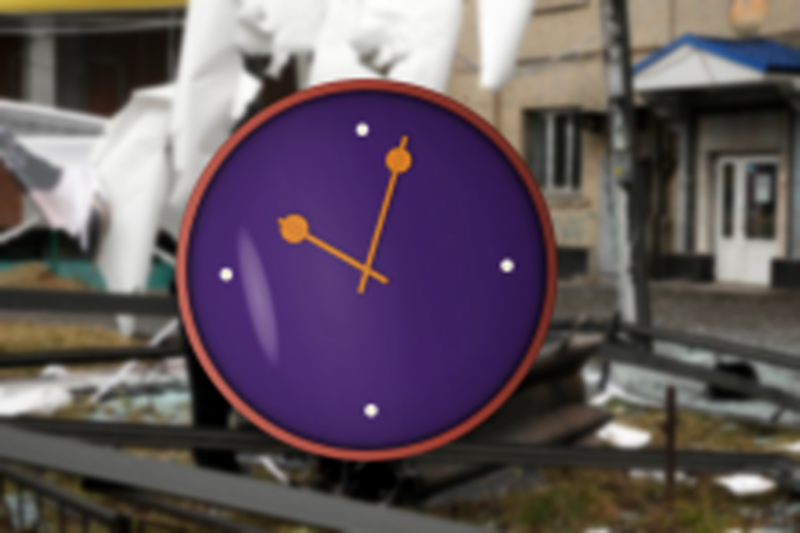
10:03
